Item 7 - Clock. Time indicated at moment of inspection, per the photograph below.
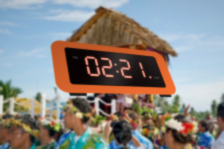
2:21
